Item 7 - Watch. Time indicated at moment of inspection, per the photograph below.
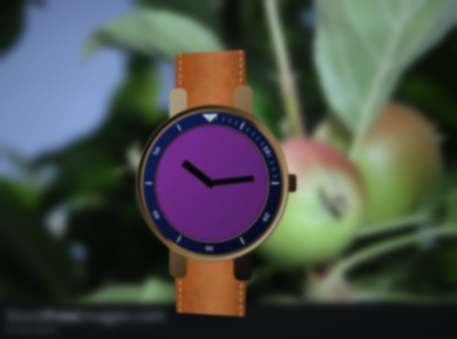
10:14
